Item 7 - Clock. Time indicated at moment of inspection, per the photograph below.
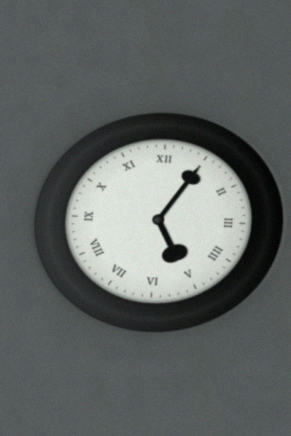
5:05
